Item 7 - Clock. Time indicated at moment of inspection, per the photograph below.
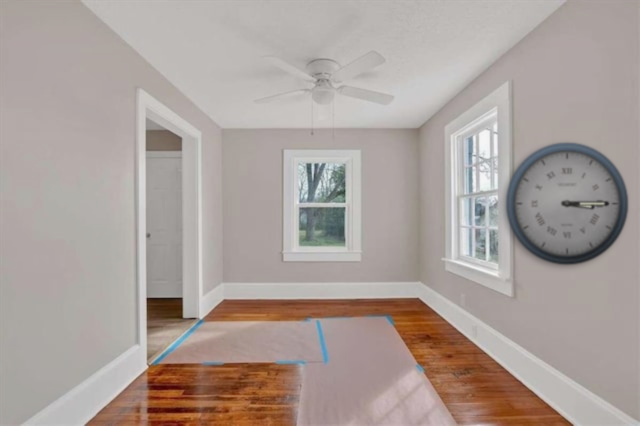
3:15
